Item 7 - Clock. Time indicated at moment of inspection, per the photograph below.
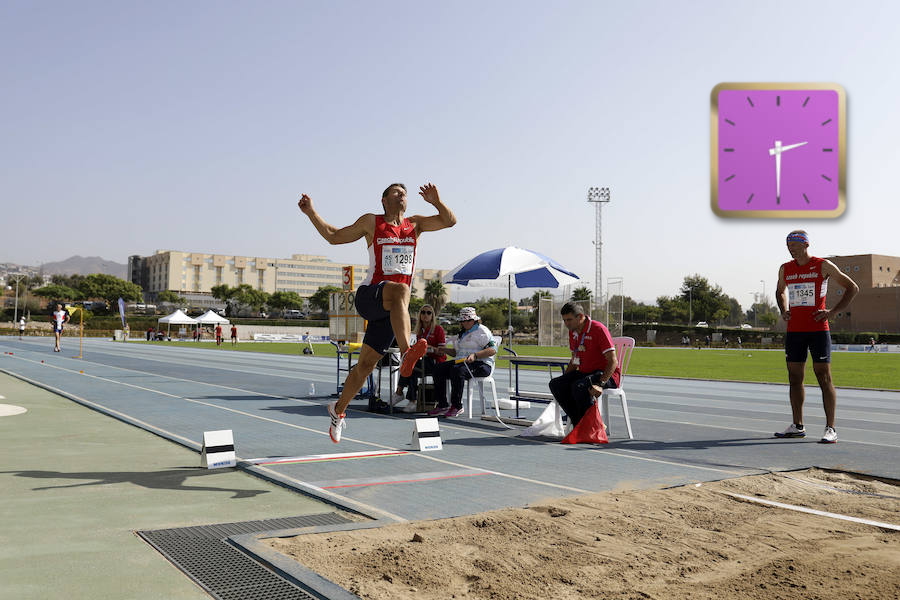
2:30
